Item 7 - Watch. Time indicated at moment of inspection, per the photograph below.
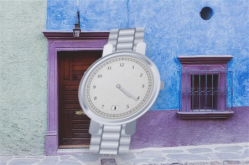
4:21
